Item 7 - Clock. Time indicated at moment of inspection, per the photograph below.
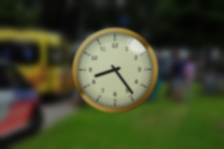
8:24
